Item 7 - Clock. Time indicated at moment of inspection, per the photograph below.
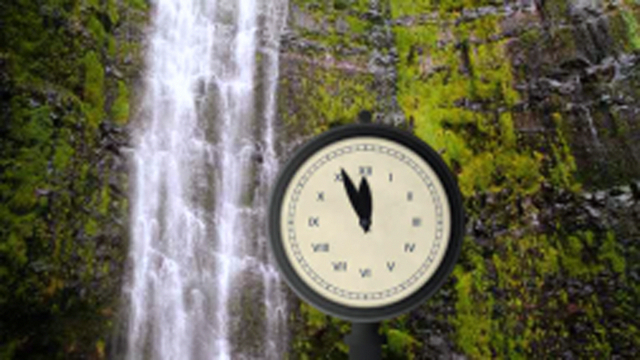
11:56
